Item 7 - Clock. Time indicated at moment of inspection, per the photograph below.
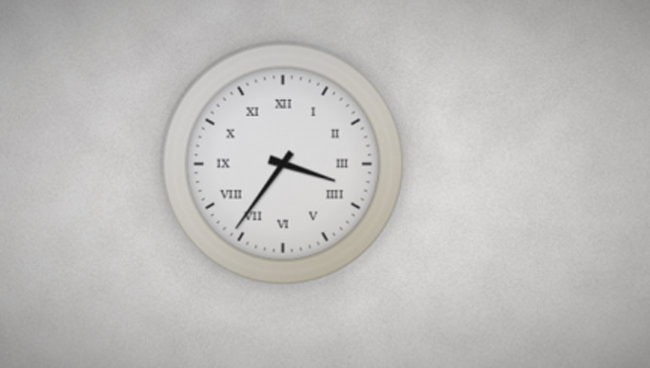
3:36
